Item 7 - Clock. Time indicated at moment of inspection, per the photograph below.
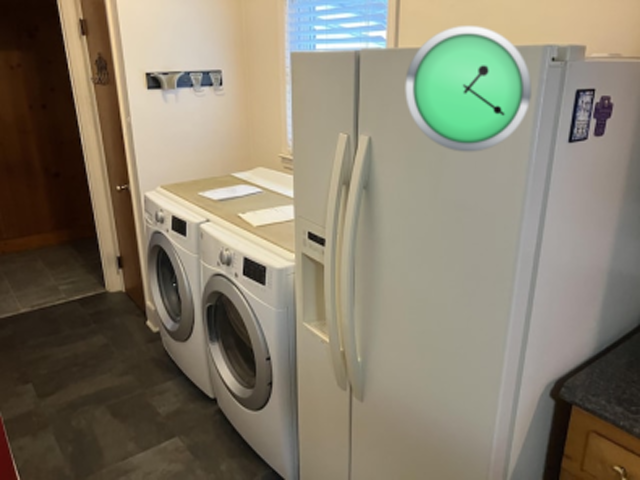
1:21
